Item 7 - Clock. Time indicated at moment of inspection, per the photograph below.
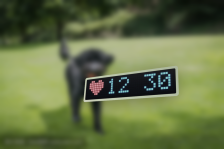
12:30
